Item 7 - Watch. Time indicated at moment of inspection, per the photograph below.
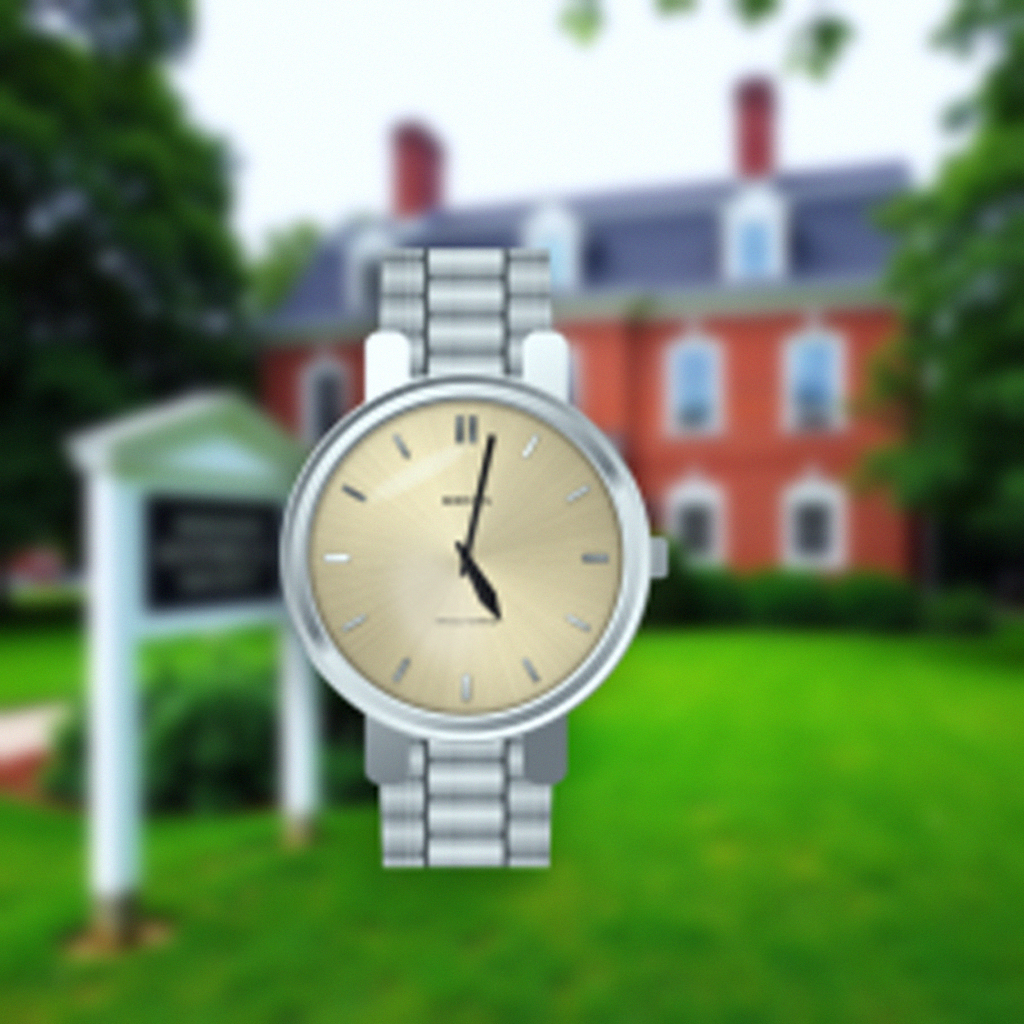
5:02
